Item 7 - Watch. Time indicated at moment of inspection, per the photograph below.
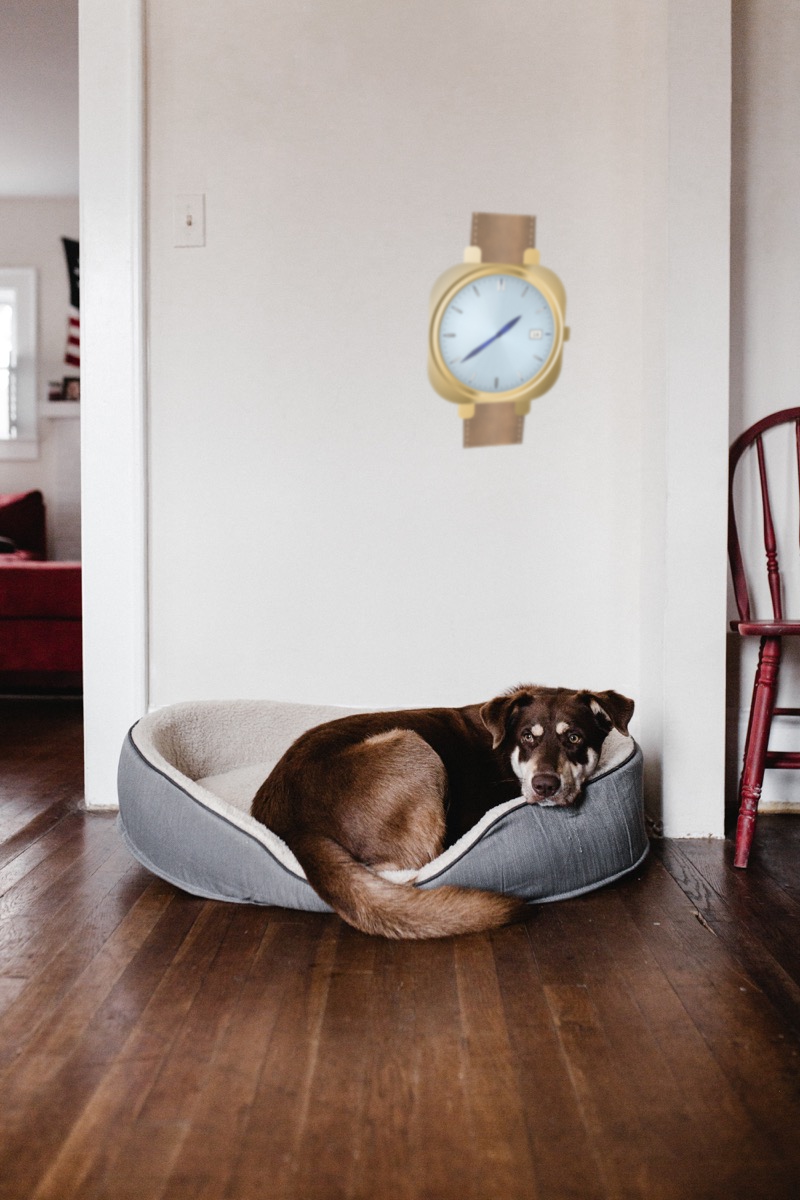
1:39
